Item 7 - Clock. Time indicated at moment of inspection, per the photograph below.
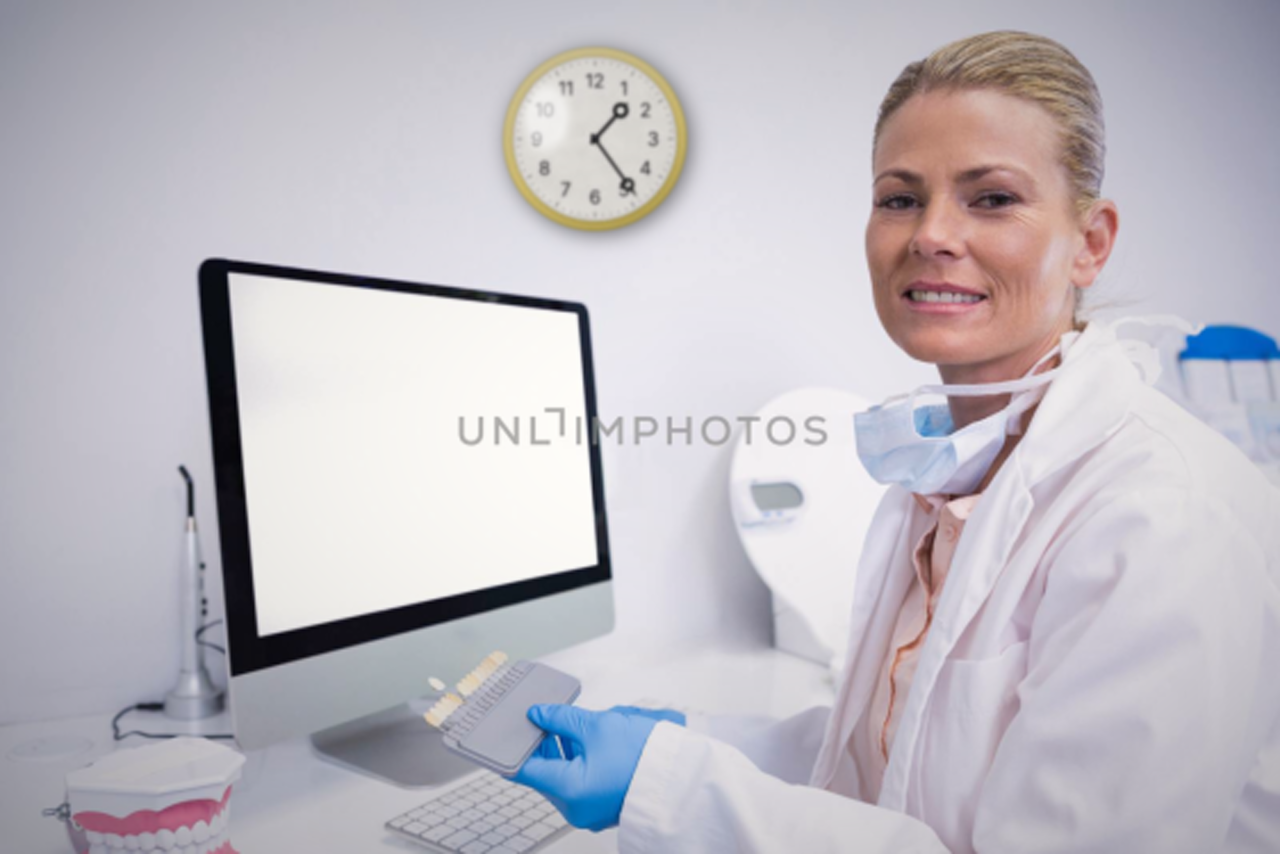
1:24
